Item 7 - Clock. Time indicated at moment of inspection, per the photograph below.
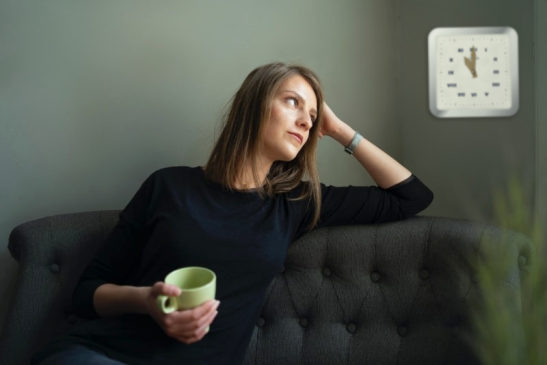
11:00
